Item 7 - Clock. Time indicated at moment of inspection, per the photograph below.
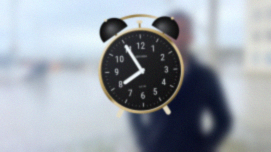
7:55
